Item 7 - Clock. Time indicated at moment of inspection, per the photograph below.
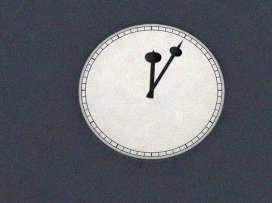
12:05
